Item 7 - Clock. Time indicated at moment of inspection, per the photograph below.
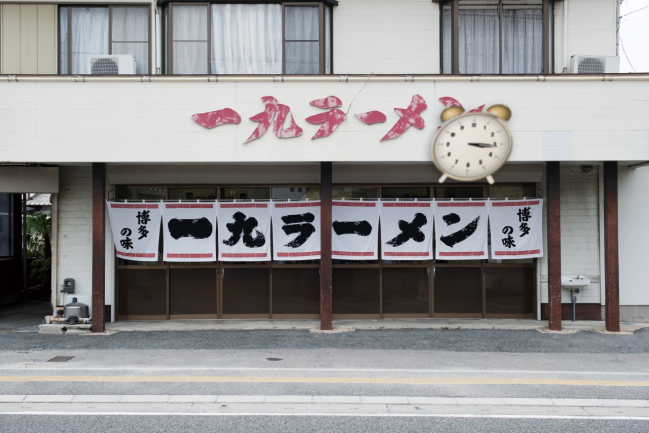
3:16
